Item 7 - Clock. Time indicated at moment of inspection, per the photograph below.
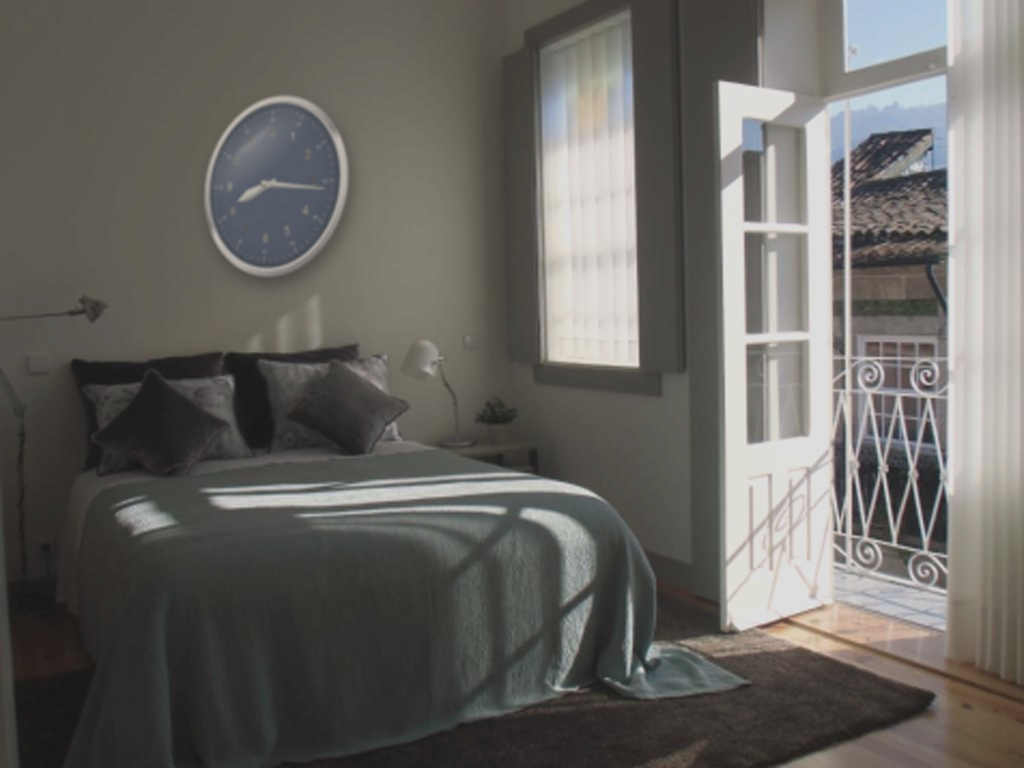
8:16
